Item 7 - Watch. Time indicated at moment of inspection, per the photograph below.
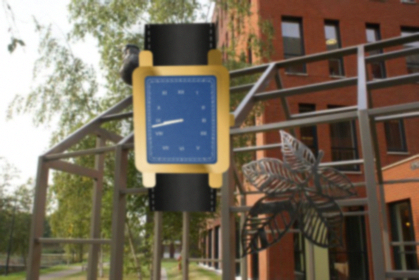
8:43
